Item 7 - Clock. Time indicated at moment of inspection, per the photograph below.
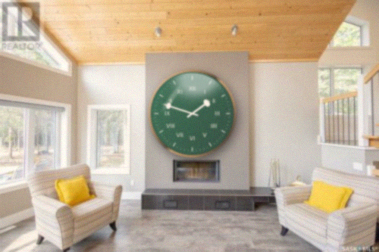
1:48
